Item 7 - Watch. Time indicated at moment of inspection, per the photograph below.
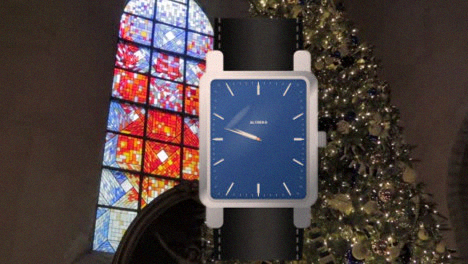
9:48
